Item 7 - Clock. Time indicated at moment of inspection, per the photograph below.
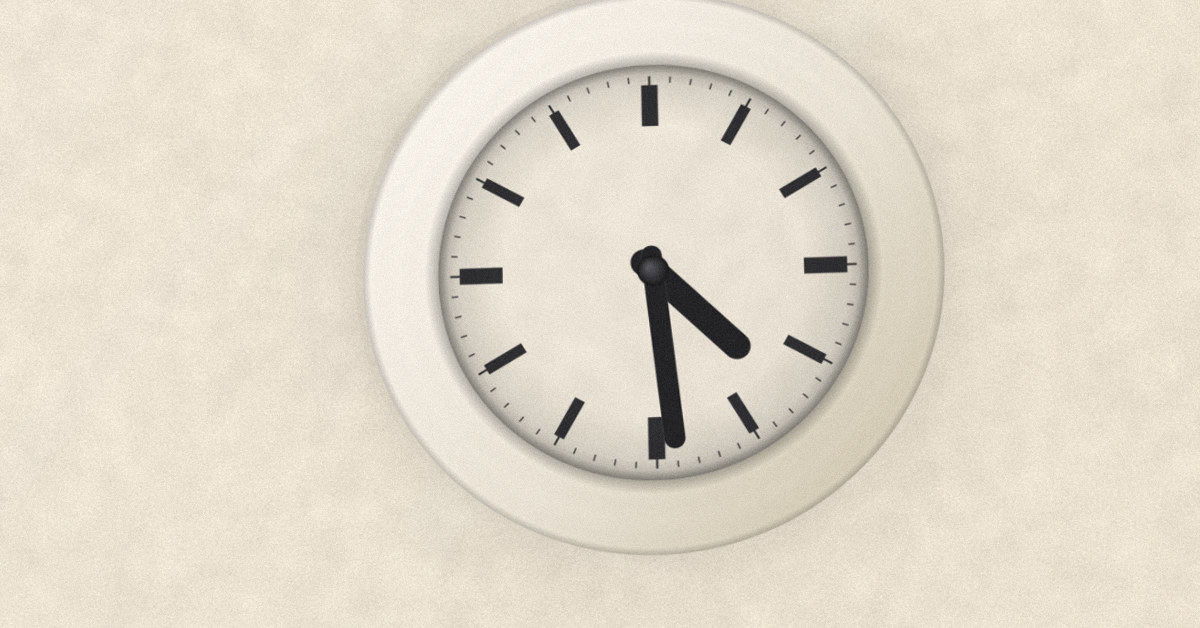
4:29
